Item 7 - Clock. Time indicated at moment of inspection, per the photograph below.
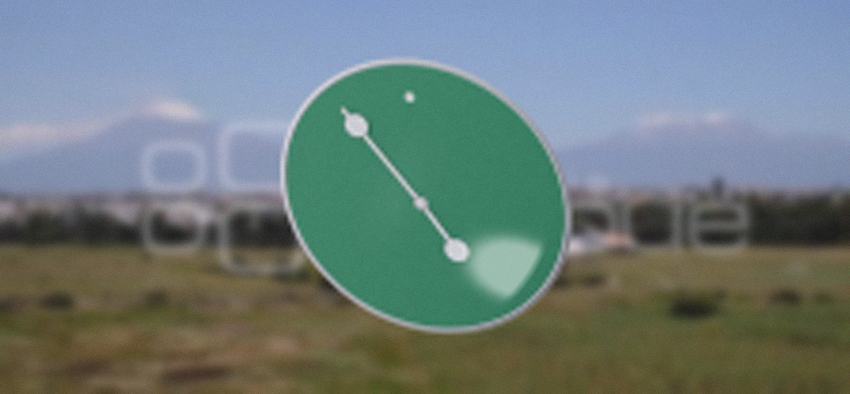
4:54
